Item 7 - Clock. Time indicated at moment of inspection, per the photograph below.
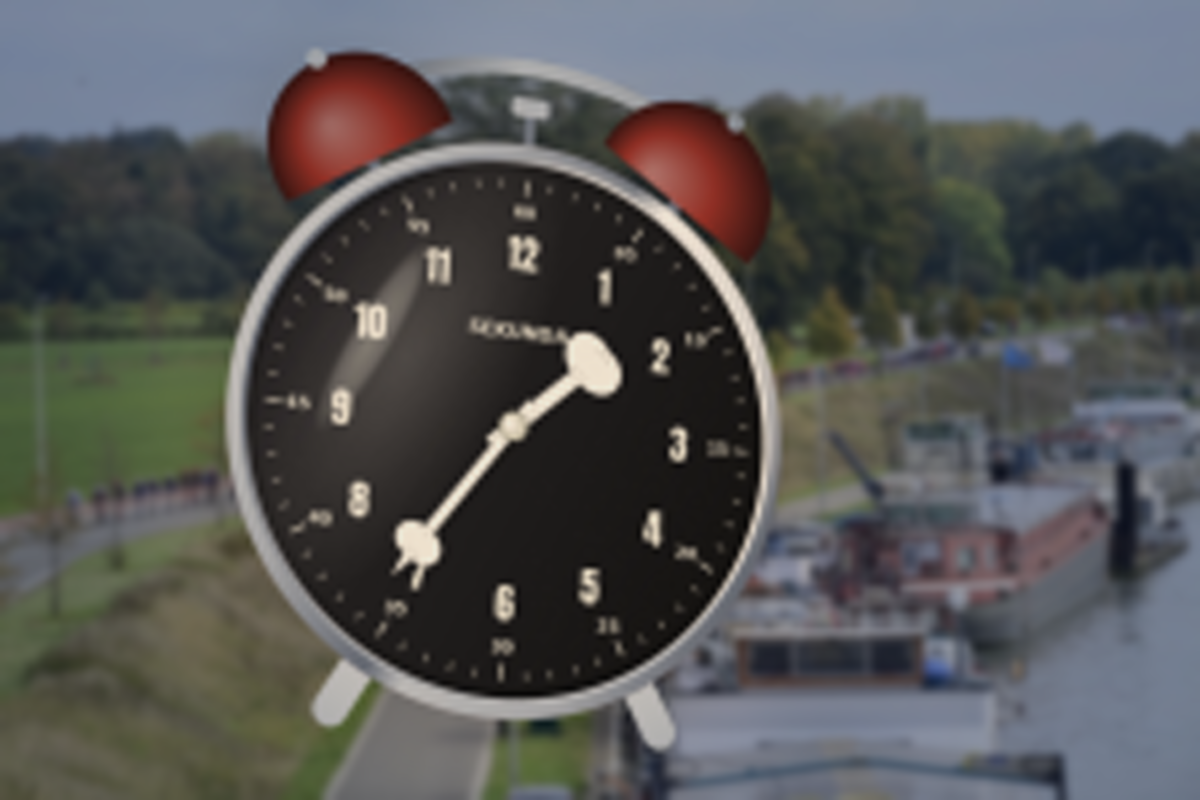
1:36
